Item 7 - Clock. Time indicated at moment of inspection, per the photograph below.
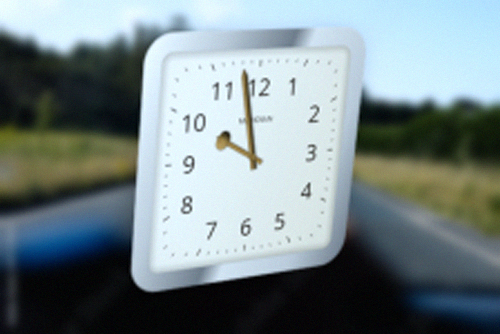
9:58
